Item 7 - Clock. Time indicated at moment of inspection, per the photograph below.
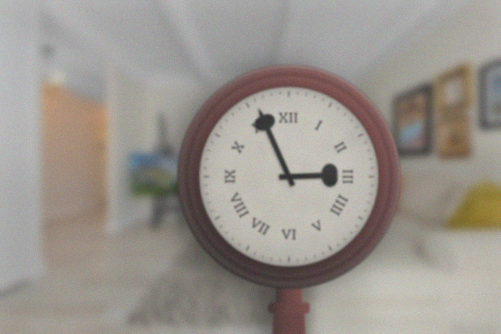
2:56
